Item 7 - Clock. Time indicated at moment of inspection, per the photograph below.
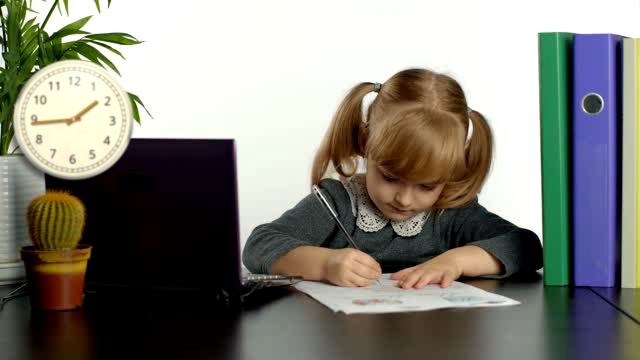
1:44
